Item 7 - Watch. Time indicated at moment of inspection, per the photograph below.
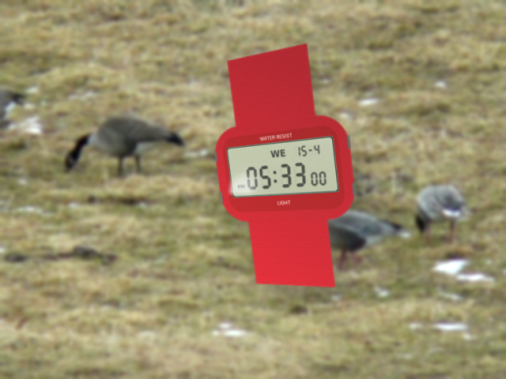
5:33:00
